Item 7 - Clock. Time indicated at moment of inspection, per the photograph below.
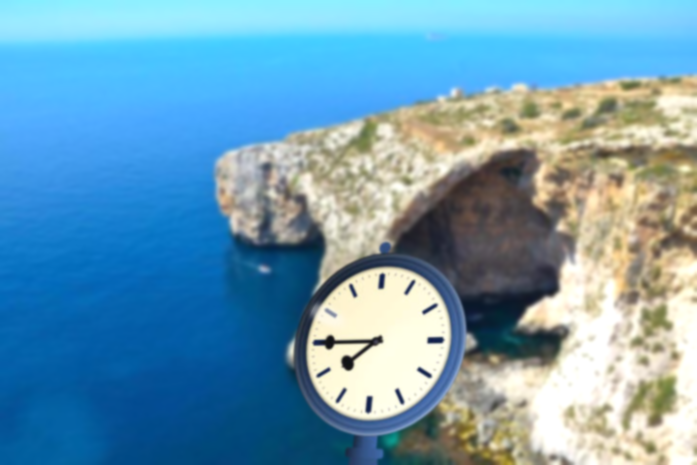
7:45
